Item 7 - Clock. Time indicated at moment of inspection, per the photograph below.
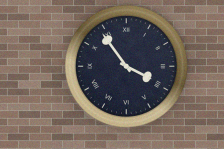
3:54
